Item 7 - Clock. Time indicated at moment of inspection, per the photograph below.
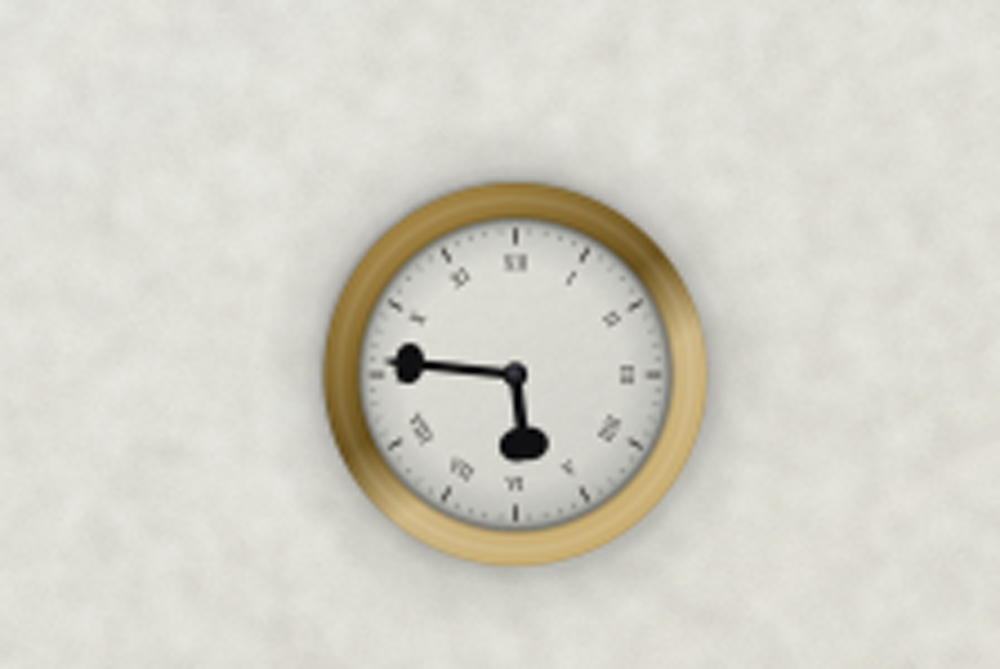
5:46
